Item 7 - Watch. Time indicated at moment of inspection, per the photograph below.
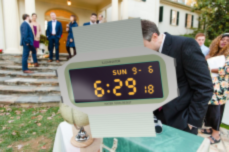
6:29
